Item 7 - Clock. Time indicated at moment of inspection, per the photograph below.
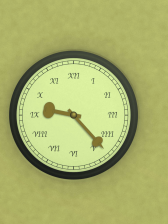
9:23
